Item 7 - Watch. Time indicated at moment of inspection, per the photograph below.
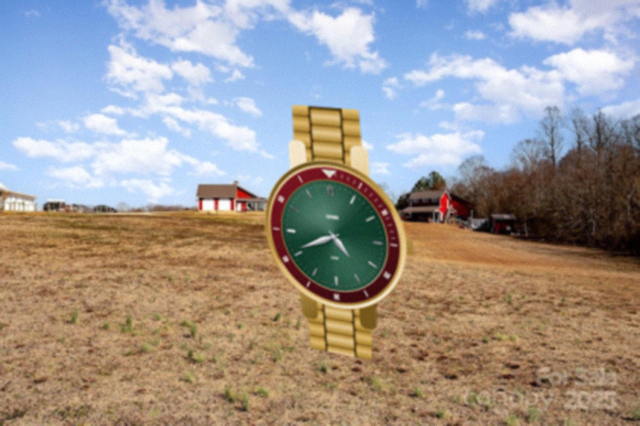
4:41
